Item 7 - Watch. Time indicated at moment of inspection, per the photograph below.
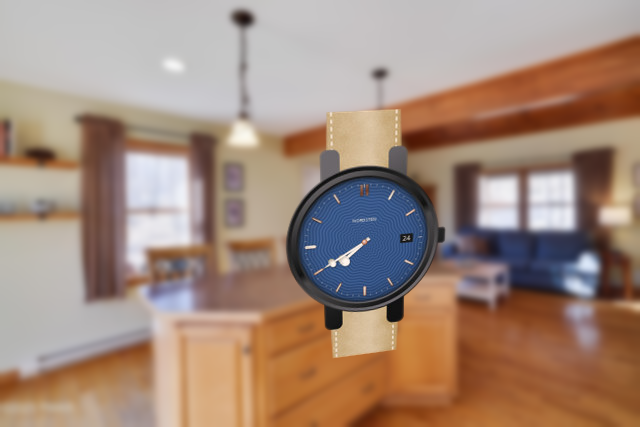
7:40
